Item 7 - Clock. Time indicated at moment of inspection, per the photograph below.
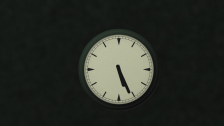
5:26
